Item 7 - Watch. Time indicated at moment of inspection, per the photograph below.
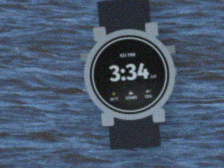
3:34
